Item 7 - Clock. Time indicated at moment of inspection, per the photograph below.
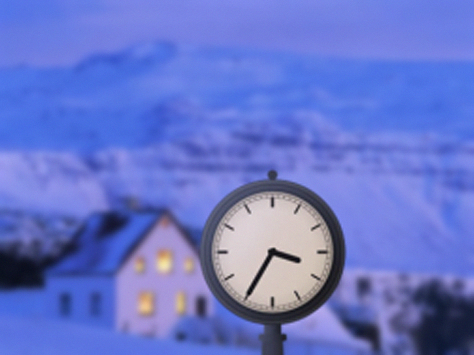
3:35
